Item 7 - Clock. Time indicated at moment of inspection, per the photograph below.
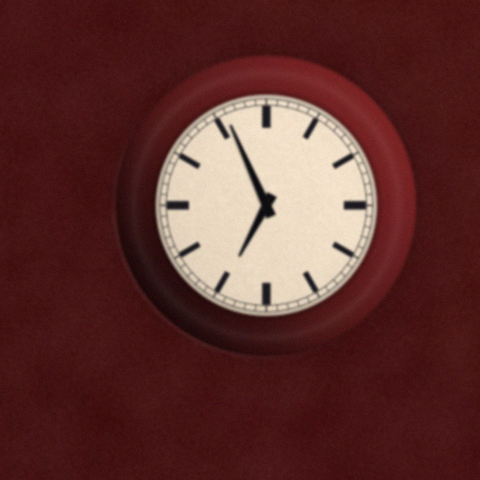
6:56
